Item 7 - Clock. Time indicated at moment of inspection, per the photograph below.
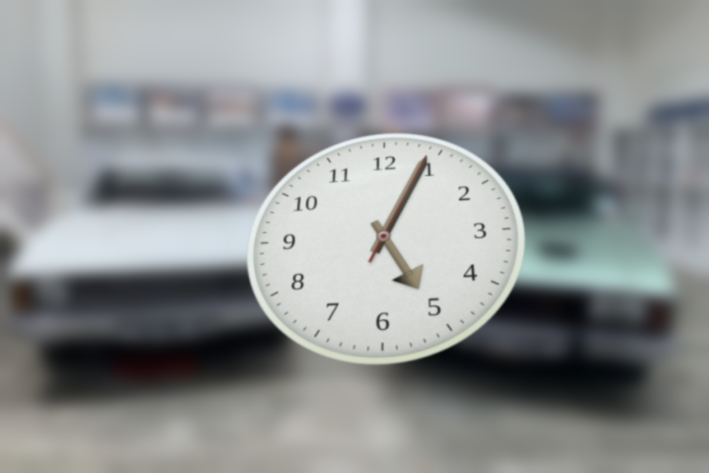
5:04:04
